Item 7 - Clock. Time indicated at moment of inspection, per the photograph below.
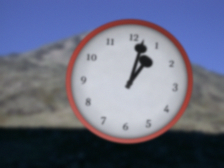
1:02
